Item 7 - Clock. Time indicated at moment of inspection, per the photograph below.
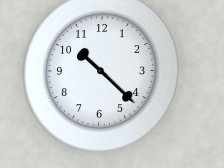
10:22
